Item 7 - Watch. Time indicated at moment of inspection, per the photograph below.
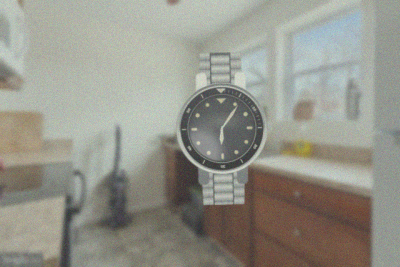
6:06
